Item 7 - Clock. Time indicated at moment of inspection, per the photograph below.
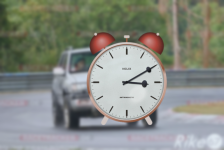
3:10
